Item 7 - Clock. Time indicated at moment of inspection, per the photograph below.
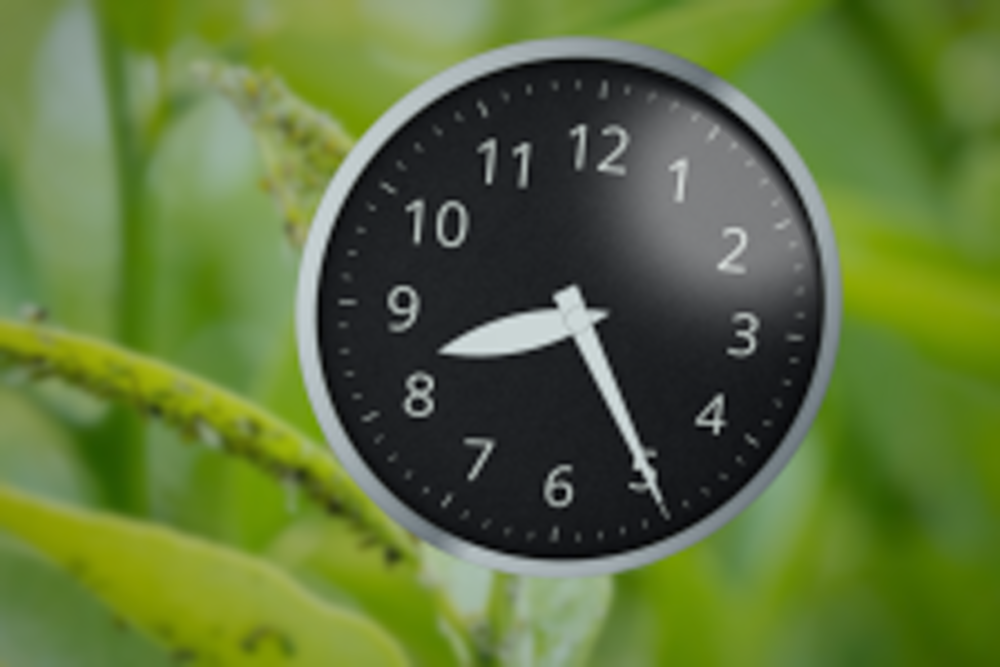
8:25
